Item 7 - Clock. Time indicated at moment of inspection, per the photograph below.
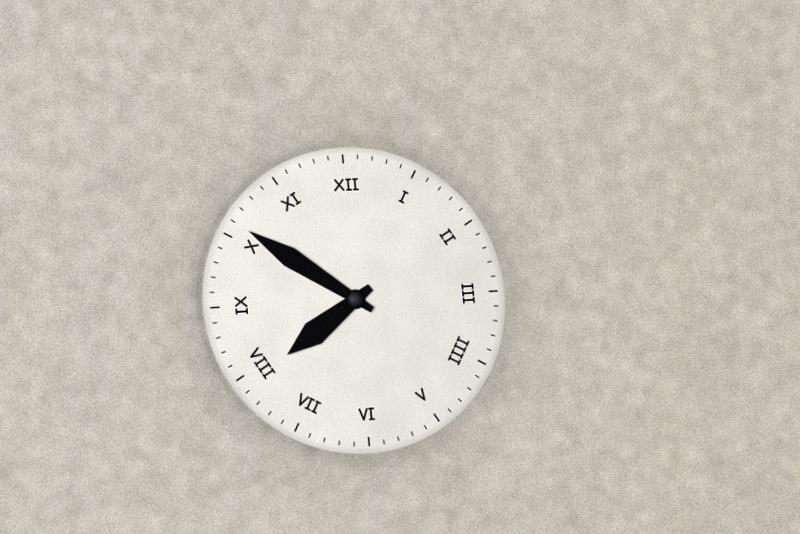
7:51
